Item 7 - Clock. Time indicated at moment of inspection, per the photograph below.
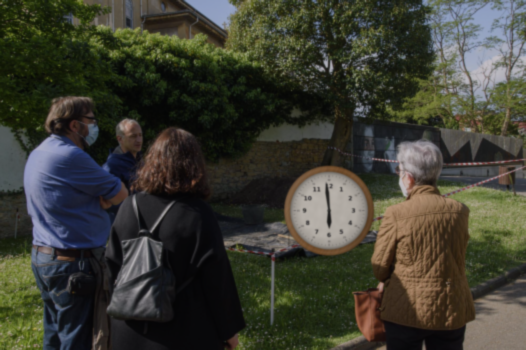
5:59
